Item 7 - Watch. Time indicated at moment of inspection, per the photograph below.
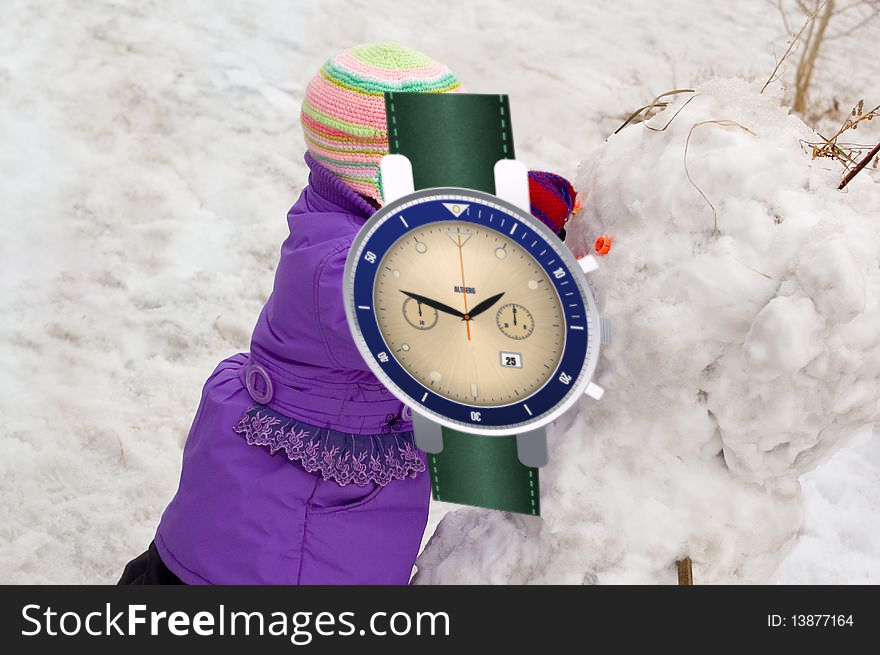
1:48
